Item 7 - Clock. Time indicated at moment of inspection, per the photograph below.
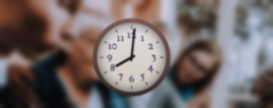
8:01
